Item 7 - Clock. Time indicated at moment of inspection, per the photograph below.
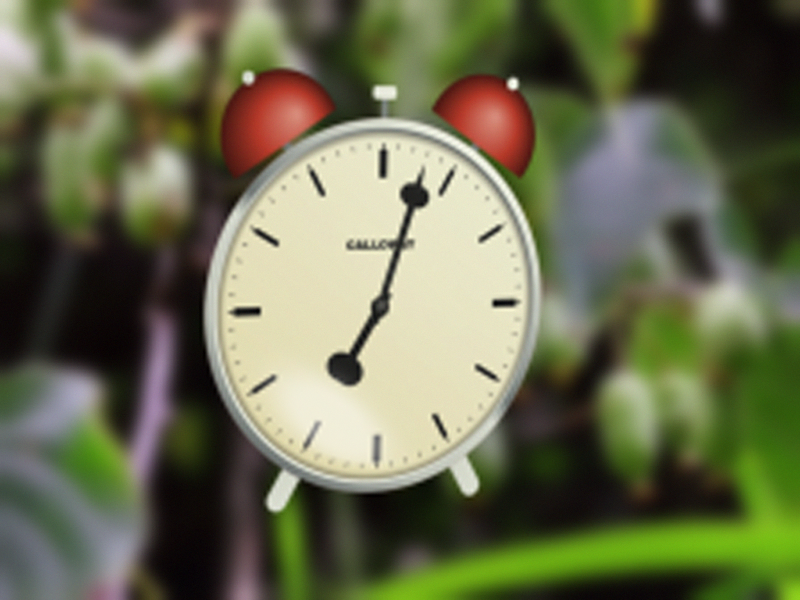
7:03
